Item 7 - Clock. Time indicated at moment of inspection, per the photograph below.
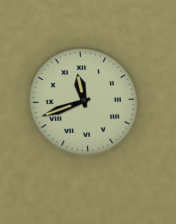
11:42
